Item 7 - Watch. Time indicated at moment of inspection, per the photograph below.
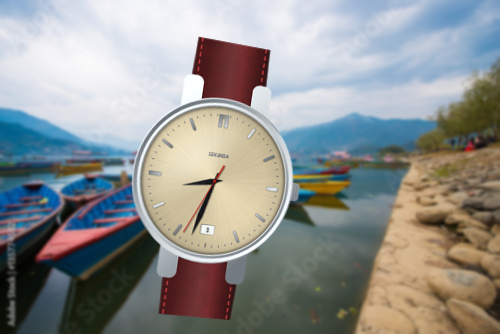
8:32:34
